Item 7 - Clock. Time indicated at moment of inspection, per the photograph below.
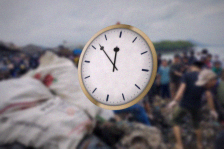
11:52
